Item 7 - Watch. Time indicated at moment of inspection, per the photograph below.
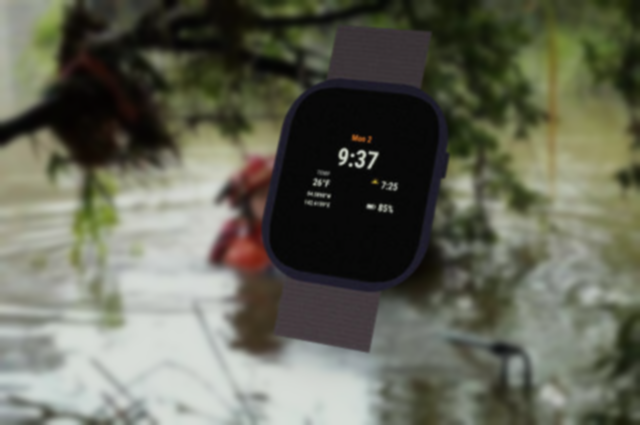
9:37
